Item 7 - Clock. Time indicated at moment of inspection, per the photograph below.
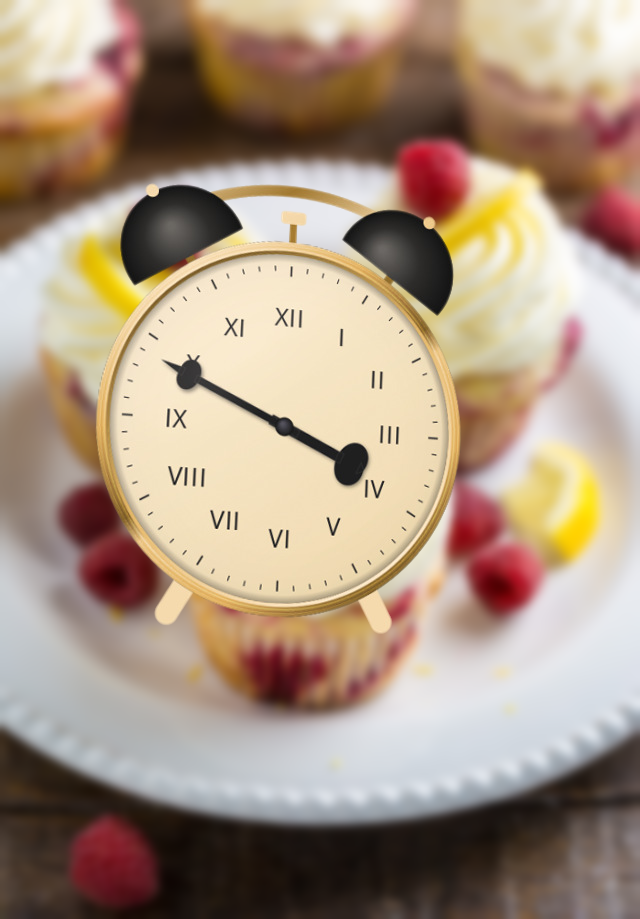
3:49
